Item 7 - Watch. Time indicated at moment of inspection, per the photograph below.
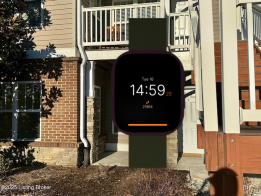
14:59
